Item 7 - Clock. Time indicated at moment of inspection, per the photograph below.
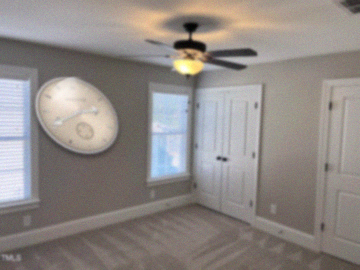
2:41
